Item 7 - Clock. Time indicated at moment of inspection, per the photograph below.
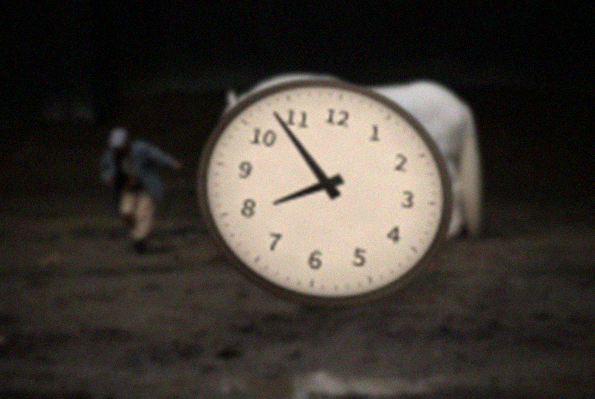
7:53
